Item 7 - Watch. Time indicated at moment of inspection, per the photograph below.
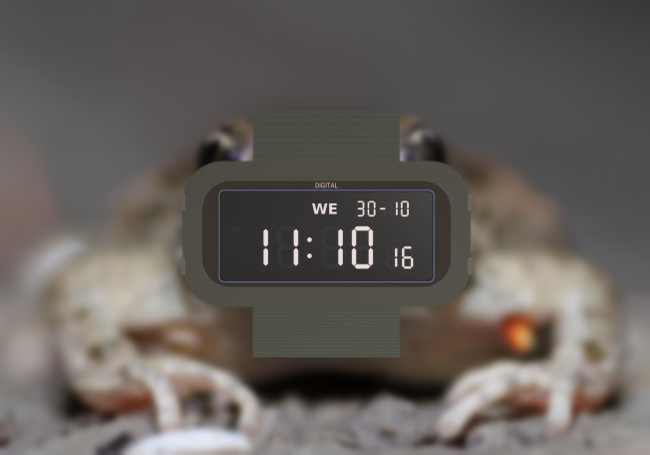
11:10:16
